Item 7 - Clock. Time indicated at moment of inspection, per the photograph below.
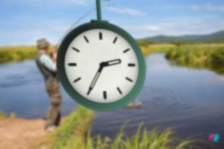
2:35
